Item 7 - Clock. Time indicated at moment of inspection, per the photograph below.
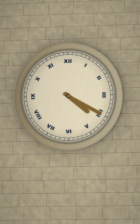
4:20
